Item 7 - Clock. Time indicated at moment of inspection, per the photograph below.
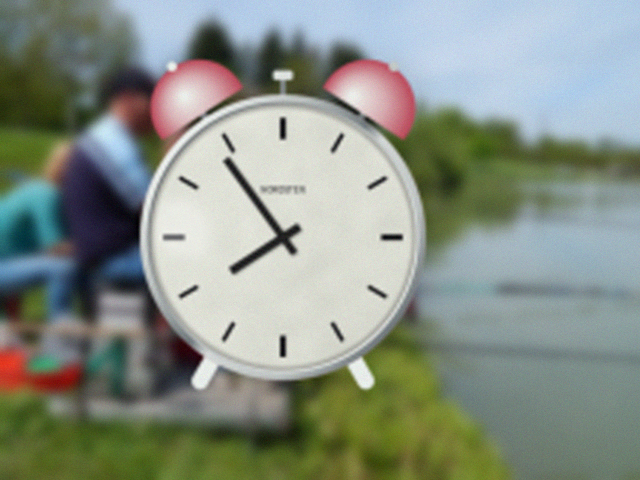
7:54
